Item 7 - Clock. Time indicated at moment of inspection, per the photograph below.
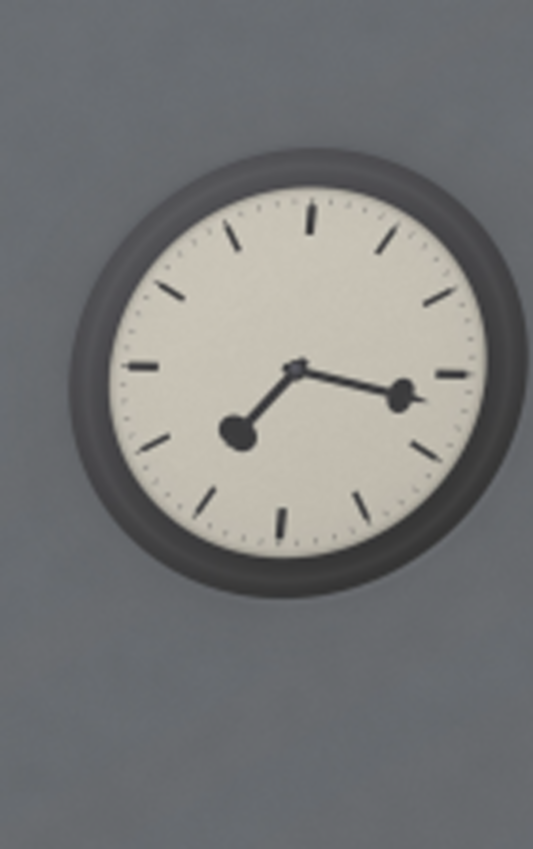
7:17
